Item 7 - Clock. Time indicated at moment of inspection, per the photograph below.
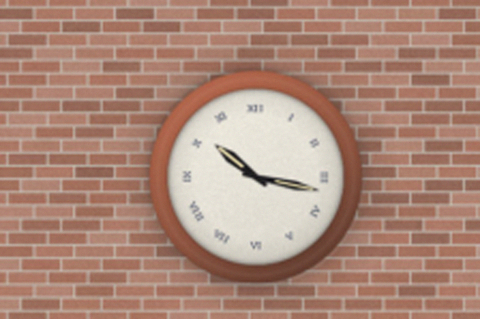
10:17
